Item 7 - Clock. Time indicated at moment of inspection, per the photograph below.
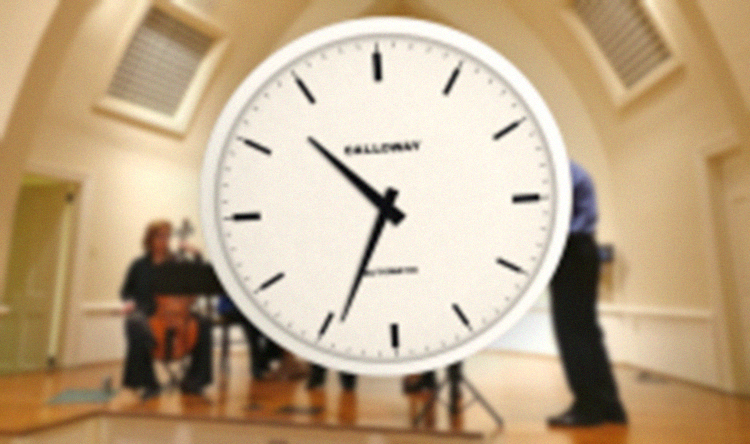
10:34
